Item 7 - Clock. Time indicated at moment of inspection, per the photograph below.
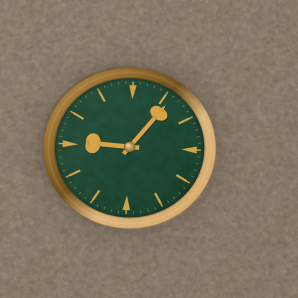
9:06
